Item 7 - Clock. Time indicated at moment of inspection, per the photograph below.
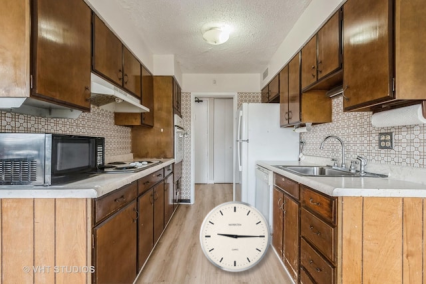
9:15
